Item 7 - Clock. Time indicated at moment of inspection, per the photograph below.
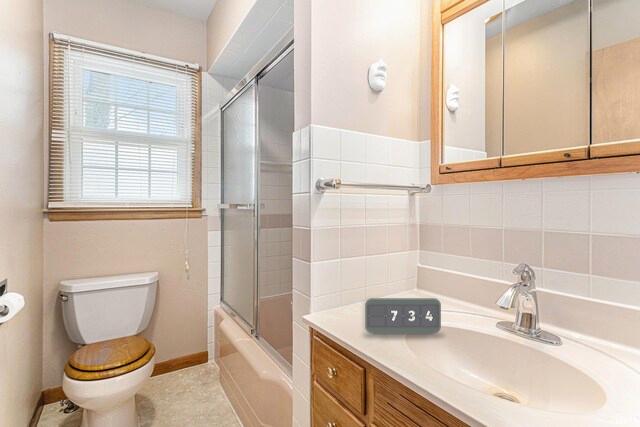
7:34
